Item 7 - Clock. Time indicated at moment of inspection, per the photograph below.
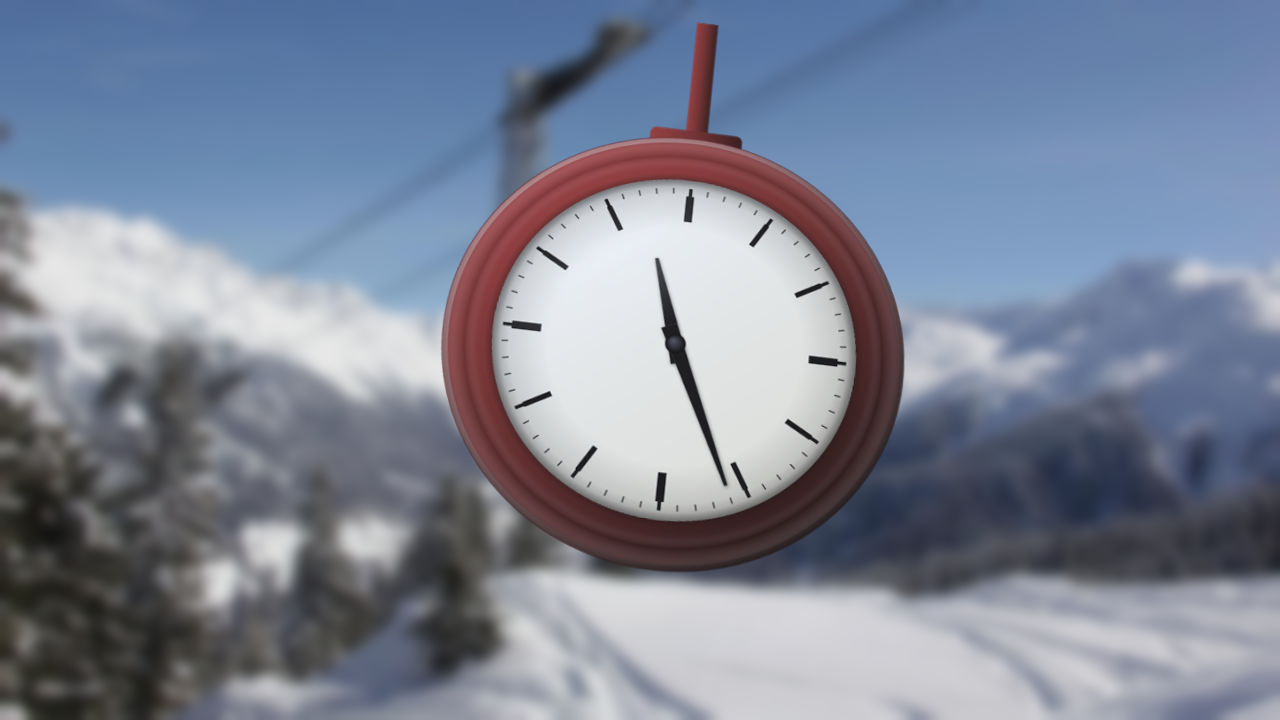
11:26
